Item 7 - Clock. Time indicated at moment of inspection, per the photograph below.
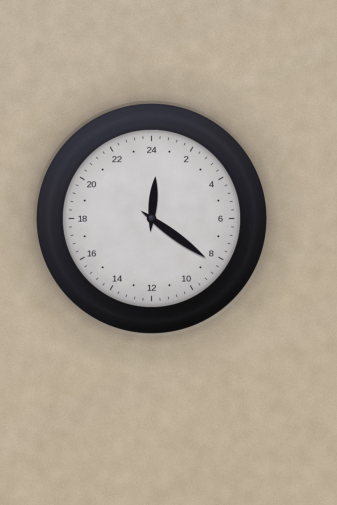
0:21
